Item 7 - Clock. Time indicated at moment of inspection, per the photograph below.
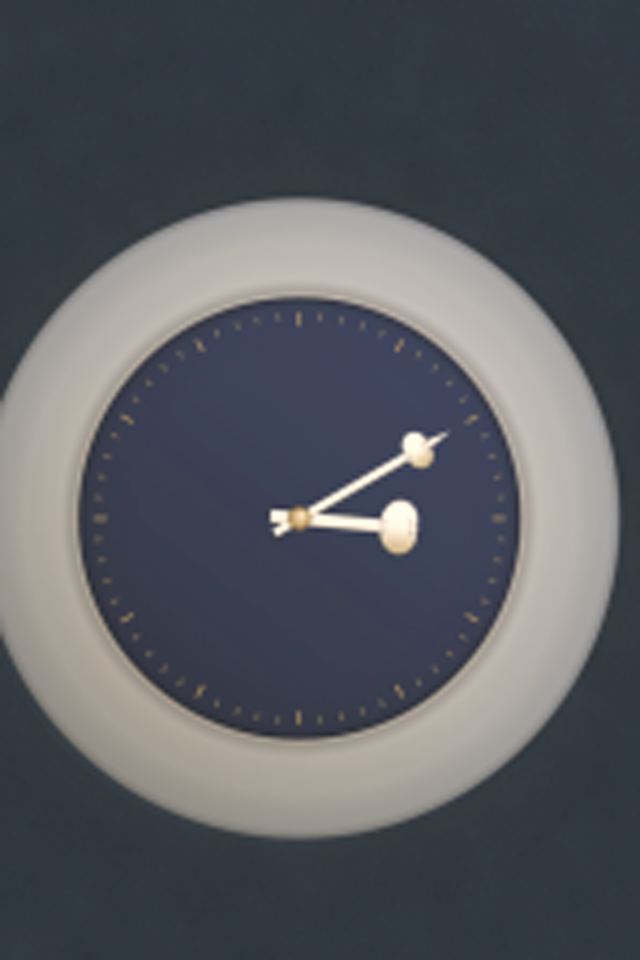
3:10
